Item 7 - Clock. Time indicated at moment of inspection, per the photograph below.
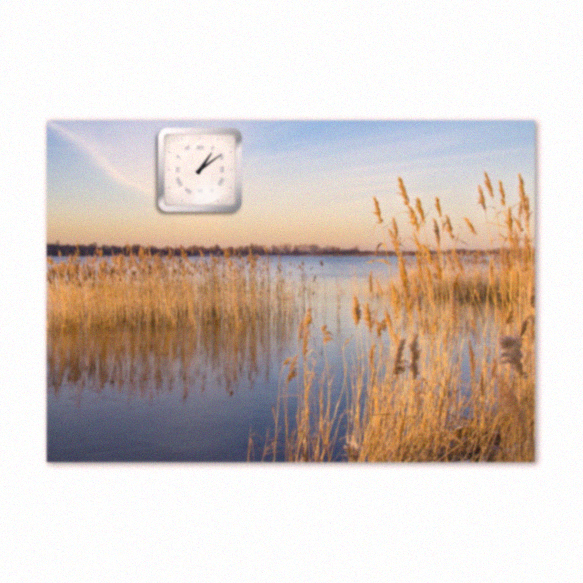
1:09
